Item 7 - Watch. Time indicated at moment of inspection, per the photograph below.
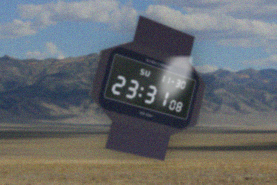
23:31:08
